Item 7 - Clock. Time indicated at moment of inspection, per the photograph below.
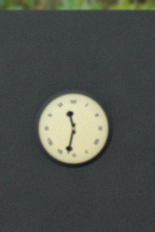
11:32
